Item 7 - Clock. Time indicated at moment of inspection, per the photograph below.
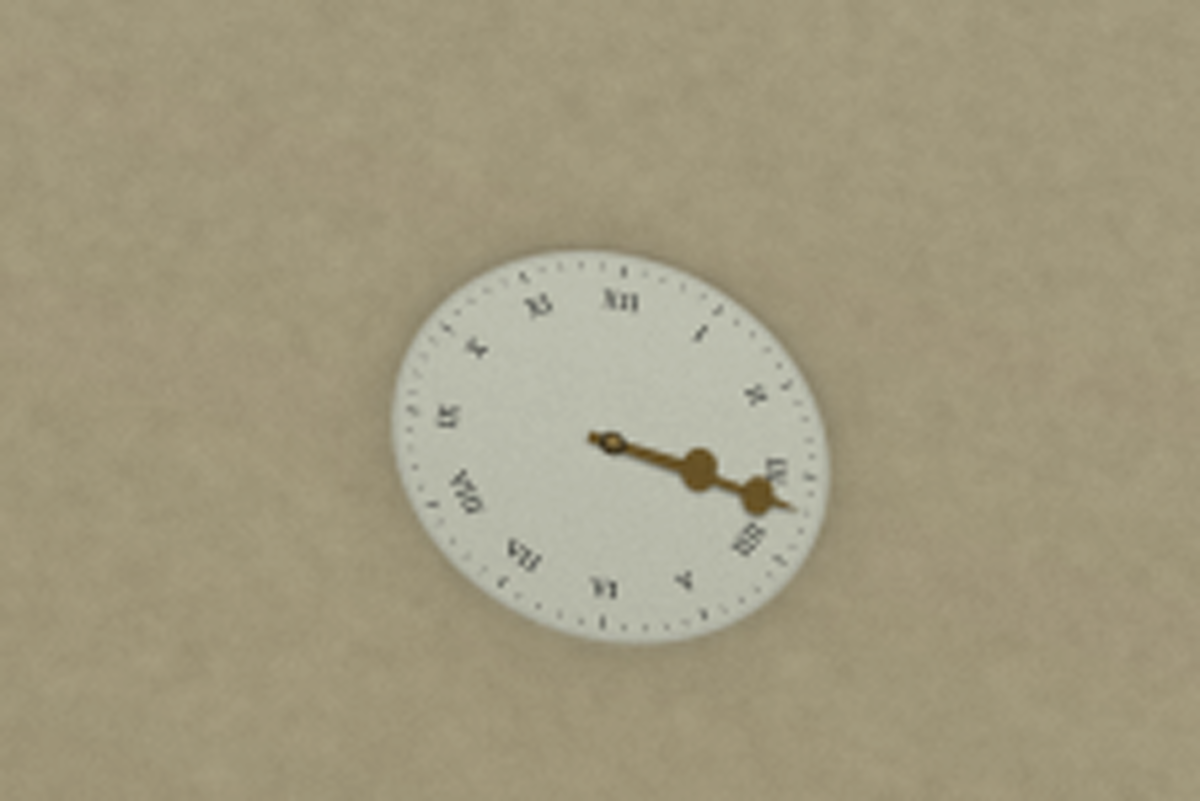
3:17
